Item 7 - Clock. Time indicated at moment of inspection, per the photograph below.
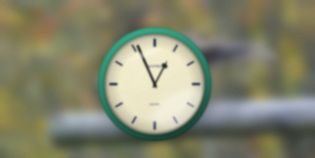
12:56
